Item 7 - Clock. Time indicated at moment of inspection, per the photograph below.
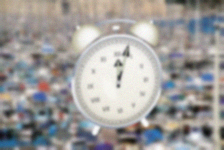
12:03
